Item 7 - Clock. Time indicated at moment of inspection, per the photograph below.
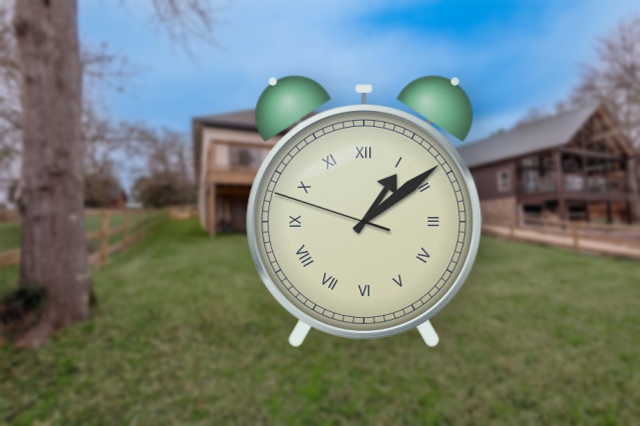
1:08:48
